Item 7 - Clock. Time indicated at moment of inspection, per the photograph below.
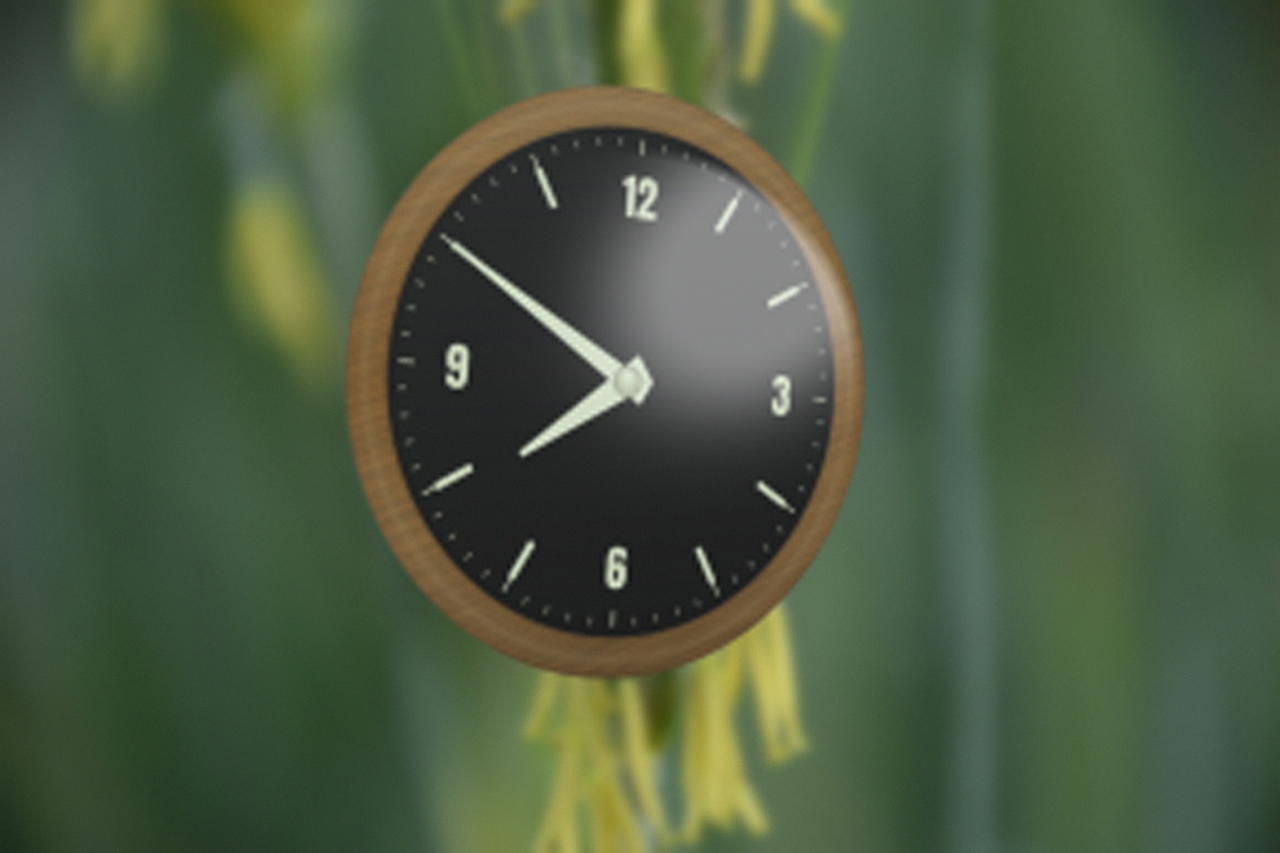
7:50
